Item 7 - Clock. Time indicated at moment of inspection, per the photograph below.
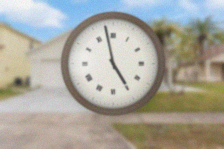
4:58
